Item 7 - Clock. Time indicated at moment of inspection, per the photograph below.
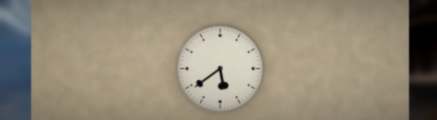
5:39
